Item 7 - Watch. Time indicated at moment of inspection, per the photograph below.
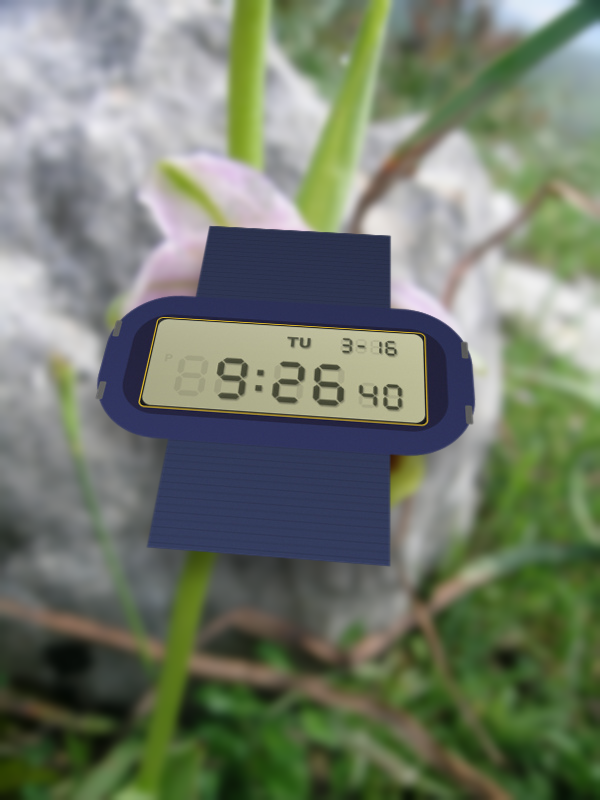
9:26:40
